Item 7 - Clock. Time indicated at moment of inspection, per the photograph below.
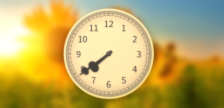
7:39
